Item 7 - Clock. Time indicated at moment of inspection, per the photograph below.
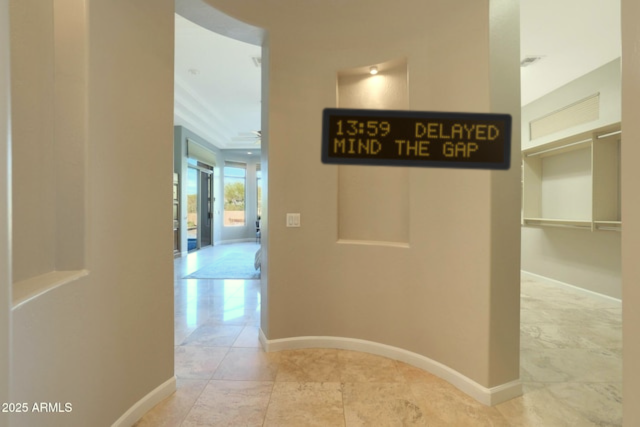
13:59
